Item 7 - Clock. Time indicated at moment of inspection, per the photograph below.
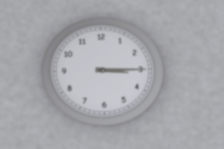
3:15
